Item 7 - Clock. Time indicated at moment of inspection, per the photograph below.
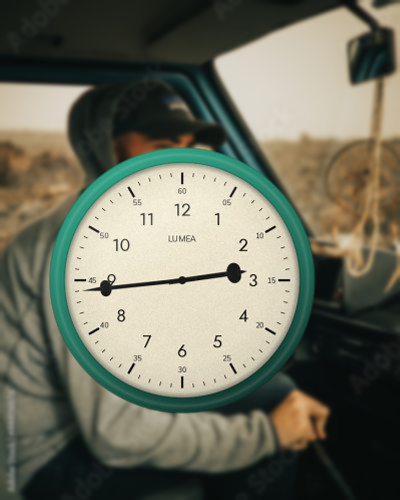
2:44
